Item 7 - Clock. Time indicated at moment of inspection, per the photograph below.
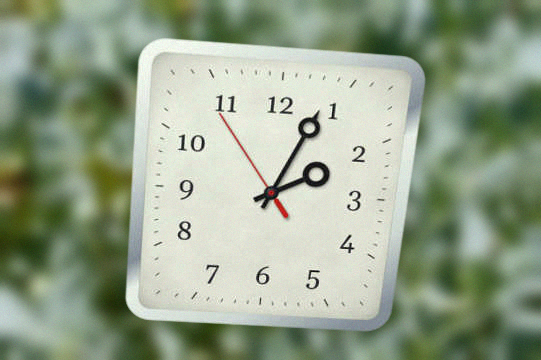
2:03:54
